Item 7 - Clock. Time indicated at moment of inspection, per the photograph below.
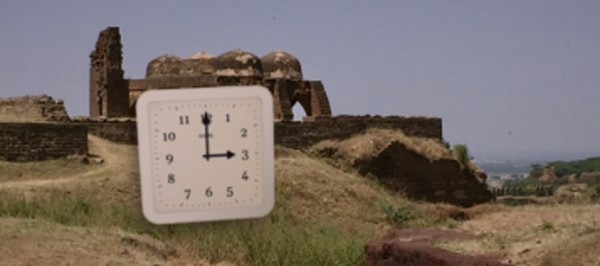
3:00
